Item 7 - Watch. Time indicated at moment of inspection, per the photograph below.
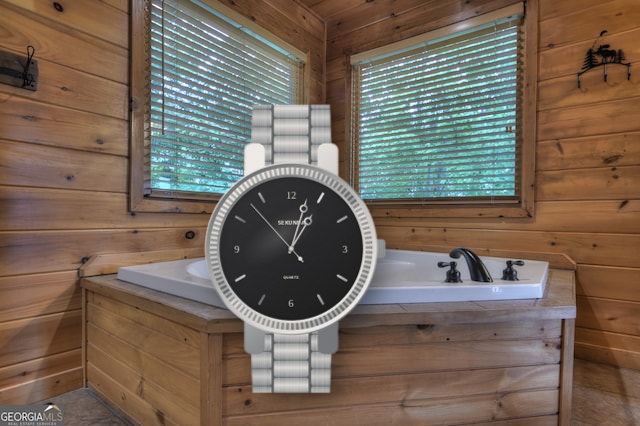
1:02:53
